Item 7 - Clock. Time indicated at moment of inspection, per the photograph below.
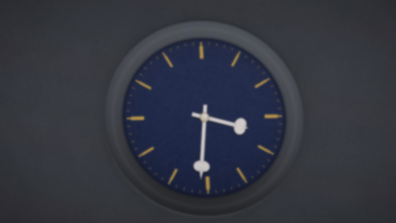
3:31
